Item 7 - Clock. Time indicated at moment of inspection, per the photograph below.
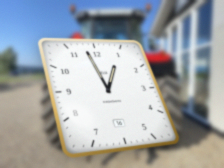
12:58
